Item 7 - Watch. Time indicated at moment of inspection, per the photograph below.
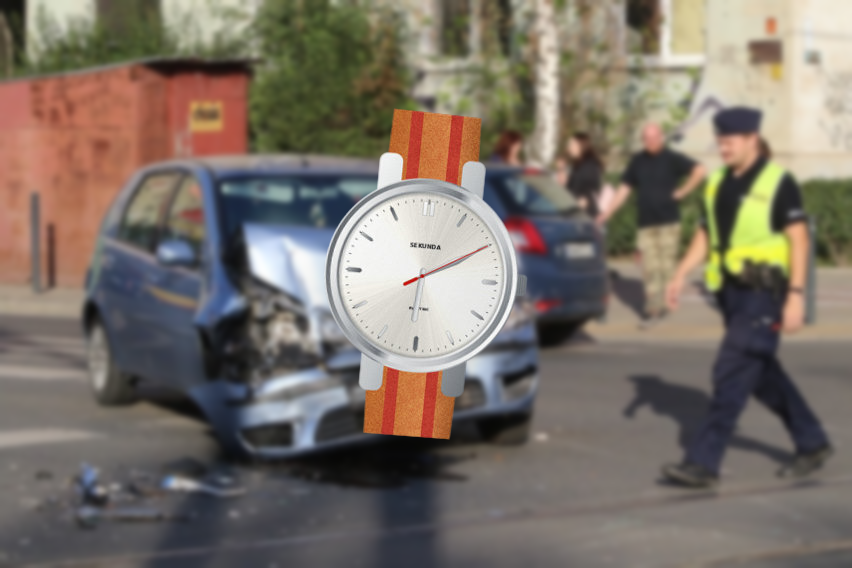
6:10:10
